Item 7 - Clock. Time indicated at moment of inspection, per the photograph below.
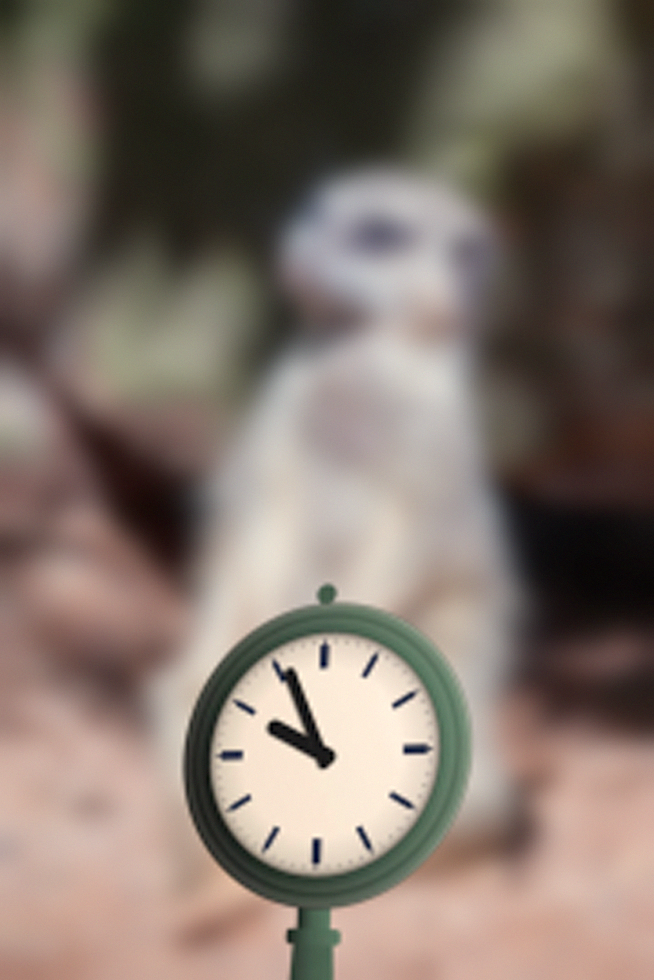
9:56
